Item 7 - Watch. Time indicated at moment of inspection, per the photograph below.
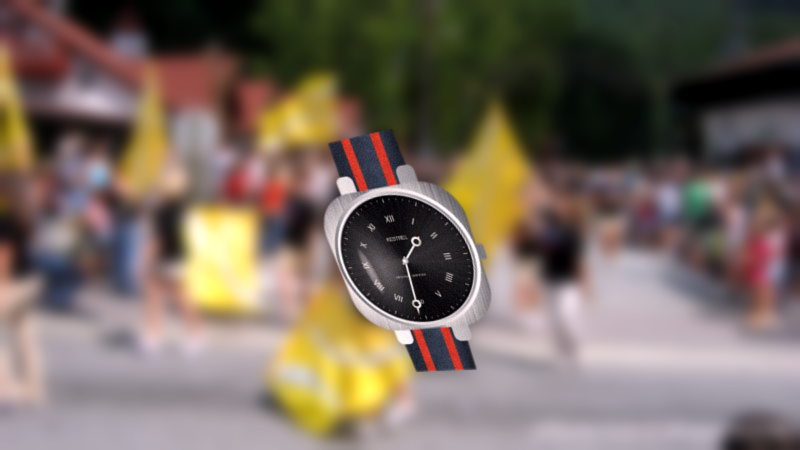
1:31
